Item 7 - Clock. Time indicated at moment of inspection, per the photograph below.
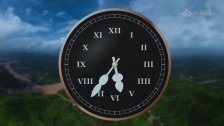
5:36
